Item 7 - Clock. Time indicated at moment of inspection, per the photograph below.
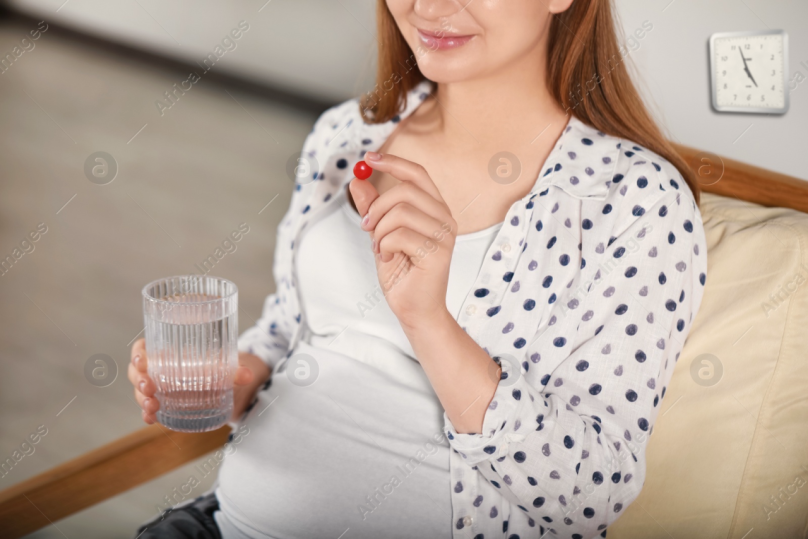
4:57
